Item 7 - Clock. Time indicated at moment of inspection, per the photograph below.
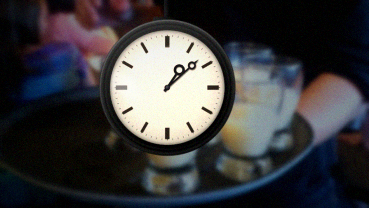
1:08
